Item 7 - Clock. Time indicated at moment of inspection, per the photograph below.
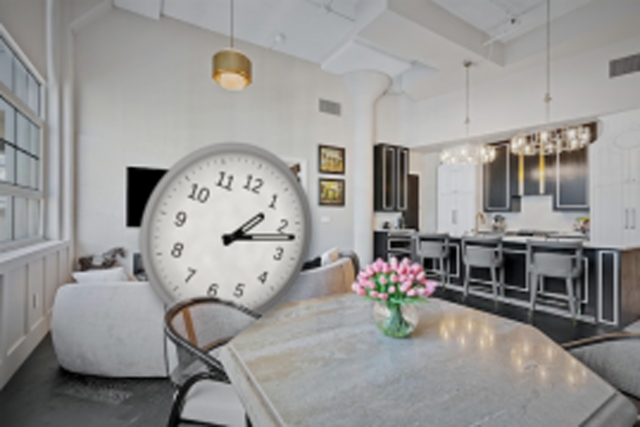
1:12
